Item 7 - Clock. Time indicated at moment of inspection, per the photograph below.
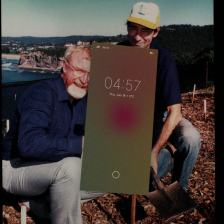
4:57
